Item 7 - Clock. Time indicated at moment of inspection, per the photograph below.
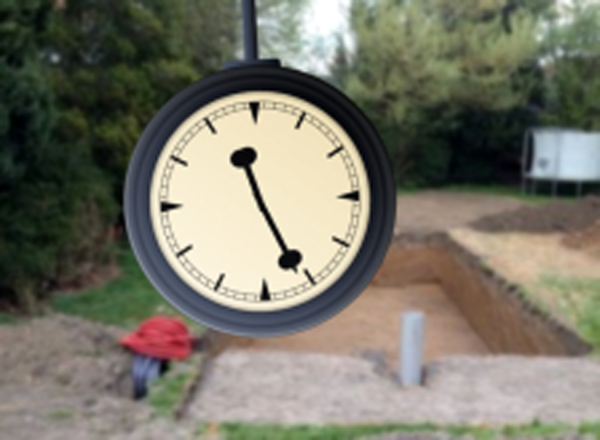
11:26
